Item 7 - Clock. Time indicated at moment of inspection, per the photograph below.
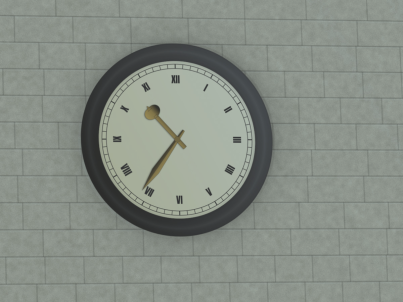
10:36
